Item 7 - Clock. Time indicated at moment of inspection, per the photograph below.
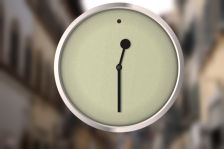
12:30
